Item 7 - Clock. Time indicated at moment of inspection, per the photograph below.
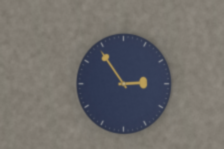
2:54
